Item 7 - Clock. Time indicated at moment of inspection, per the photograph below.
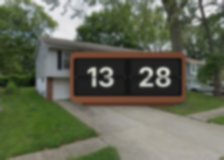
13:28
